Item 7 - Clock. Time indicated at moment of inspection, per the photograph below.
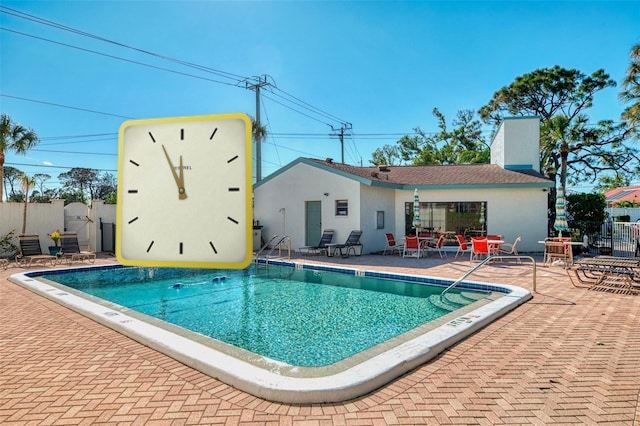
11:56
